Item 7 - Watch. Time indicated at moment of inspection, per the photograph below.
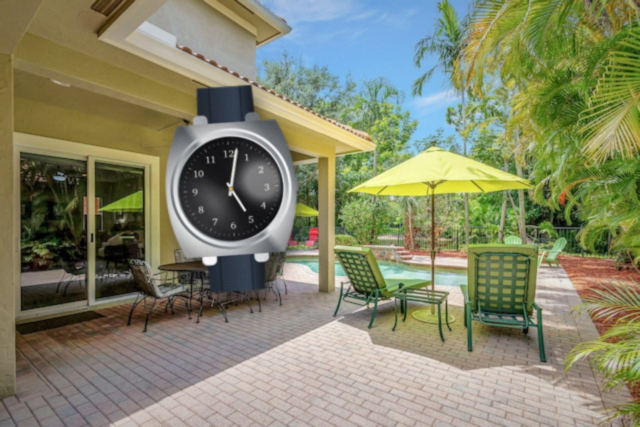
5:02
